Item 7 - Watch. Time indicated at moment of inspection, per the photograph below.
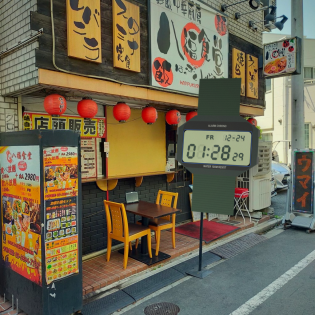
1:28:29
